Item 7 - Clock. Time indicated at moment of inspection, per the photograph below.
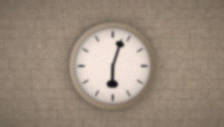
6:03
